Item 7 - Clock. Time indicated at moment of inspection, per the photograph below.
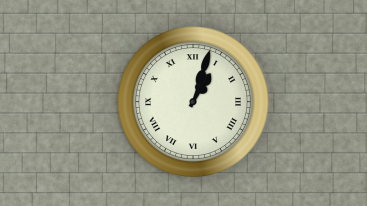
1:03
